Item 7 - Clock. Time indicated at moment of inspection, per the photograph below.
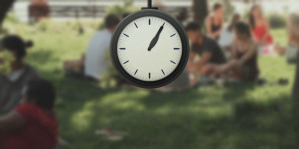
1:05
